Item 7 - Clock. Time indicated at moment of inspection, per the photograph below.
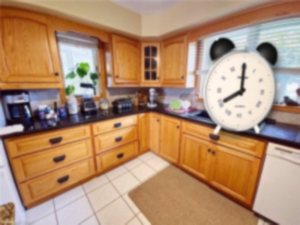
8:00
